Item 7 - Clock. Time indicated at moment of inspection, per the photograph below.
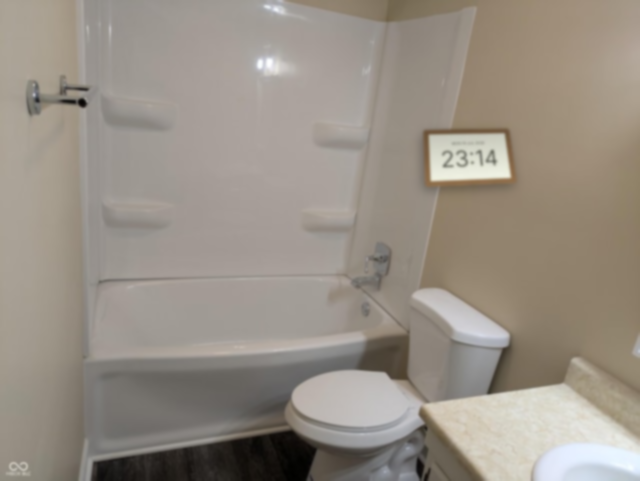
23:14
